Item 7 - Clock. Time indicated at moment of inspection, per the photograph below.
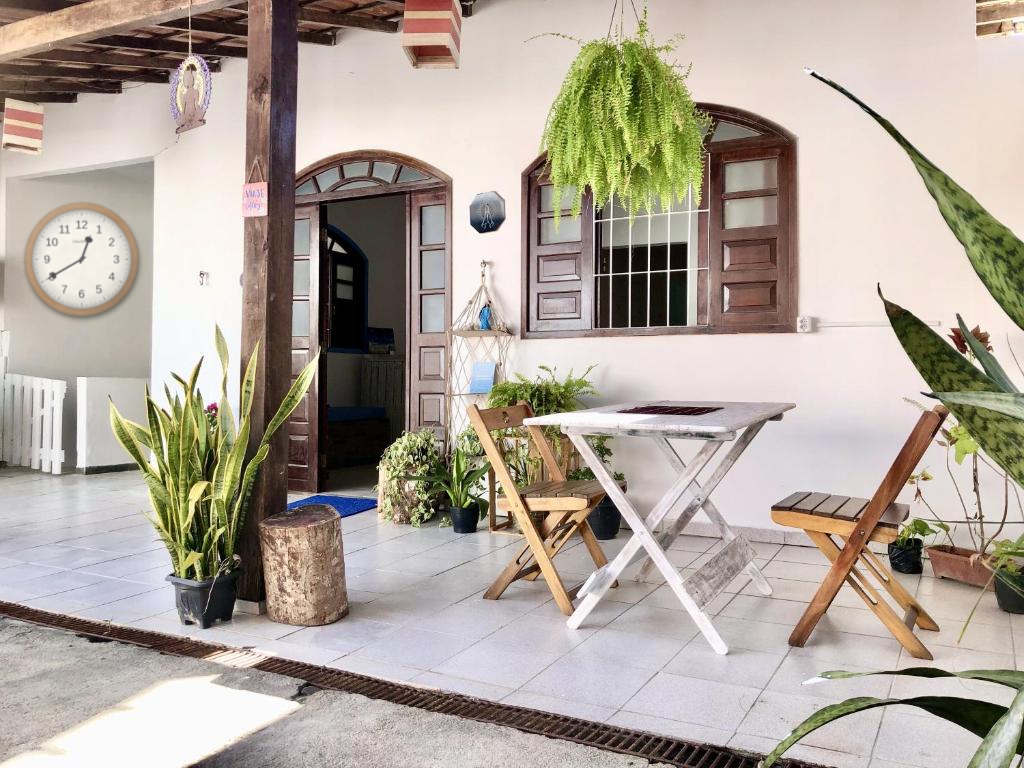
12:40
